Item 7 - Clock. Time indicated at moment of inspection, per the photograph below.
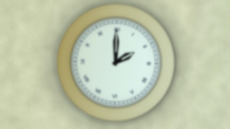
2:00
